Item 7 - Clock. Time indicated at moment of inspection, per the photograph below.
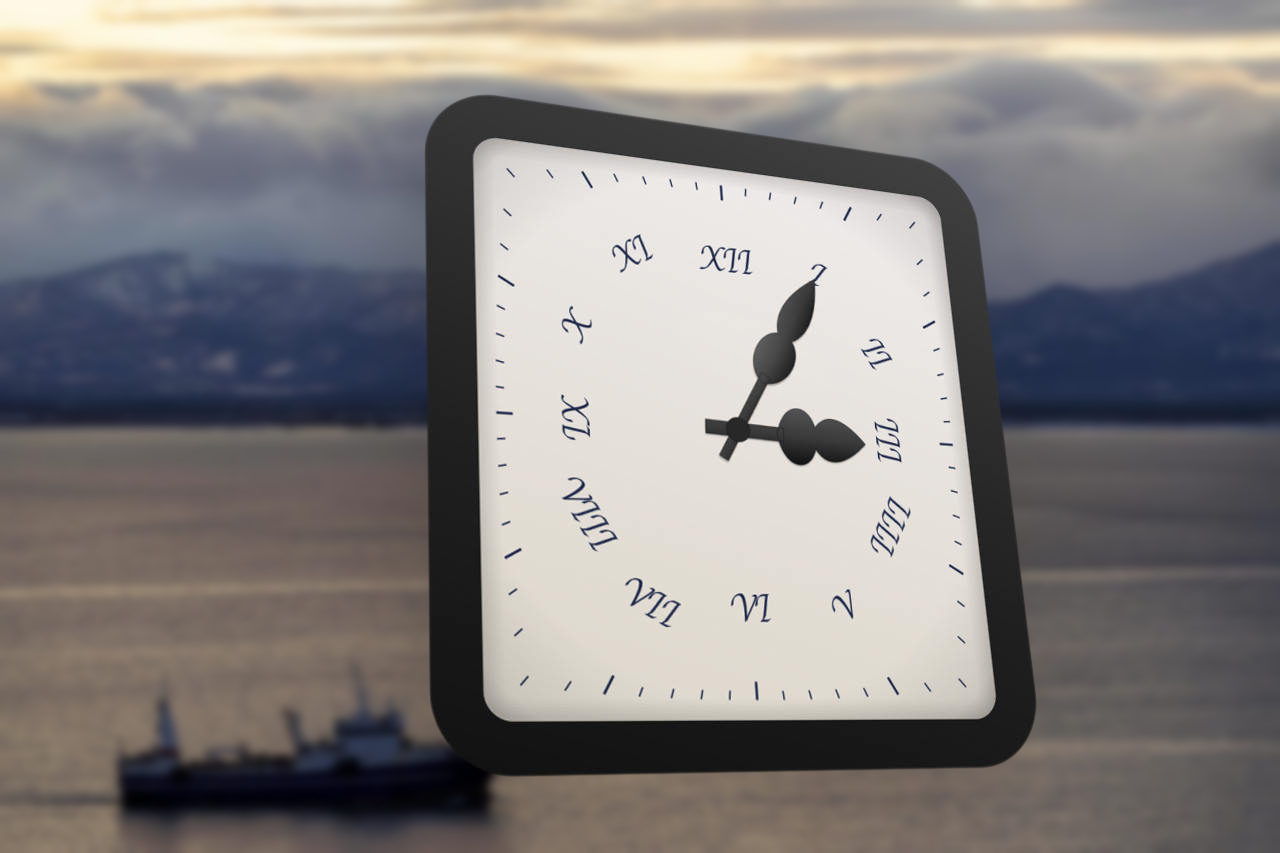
3:05
